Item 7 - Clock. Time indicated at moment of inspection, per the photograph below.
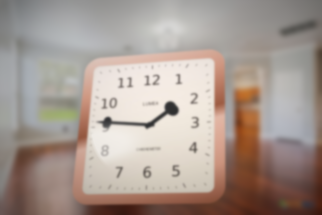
1:46
